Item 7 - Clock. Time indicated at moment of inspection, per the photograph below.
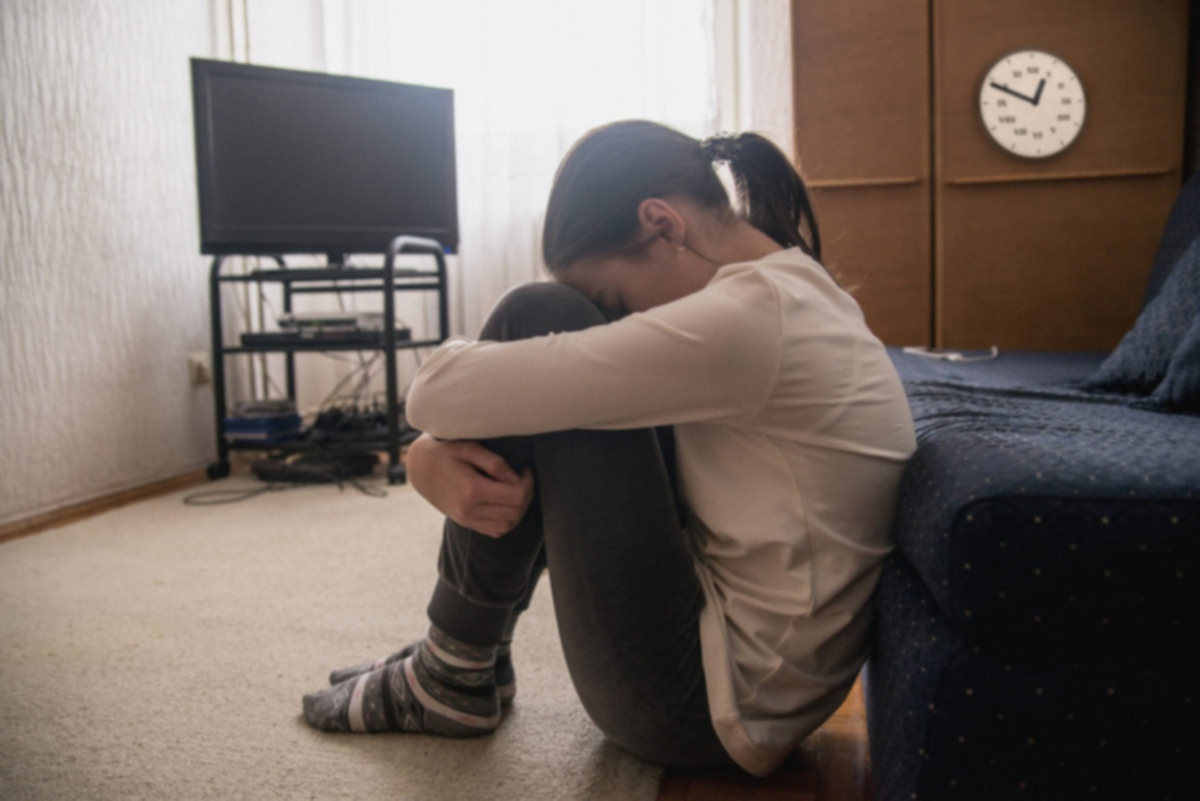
12:49
